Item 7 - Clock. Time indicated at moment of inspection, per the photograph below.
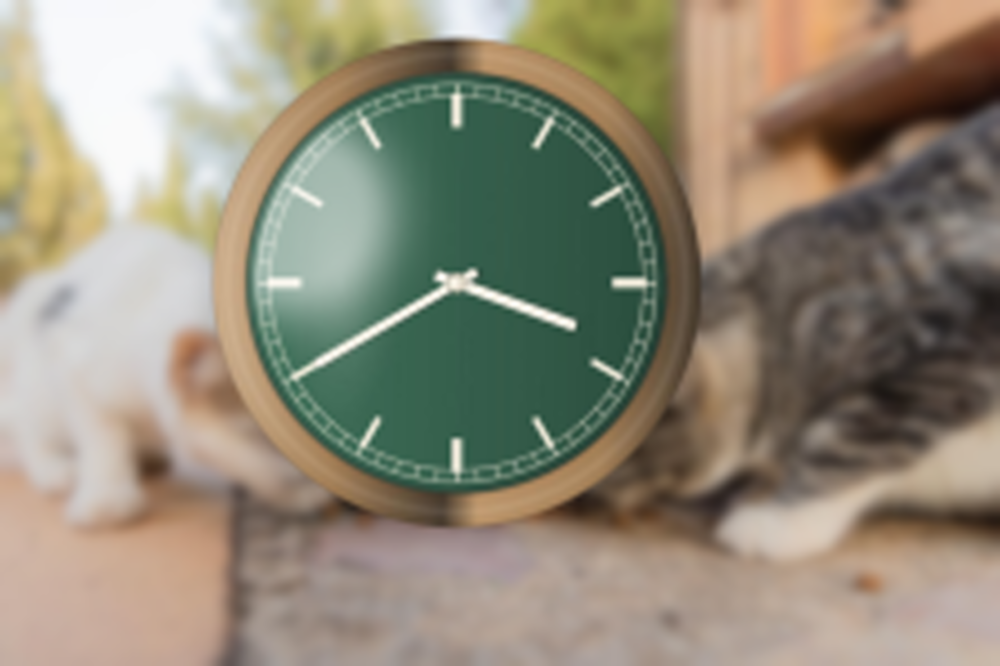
3:40
